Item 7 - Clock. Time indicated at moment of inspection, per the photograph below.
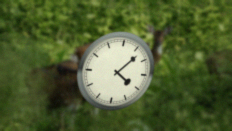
4:07
